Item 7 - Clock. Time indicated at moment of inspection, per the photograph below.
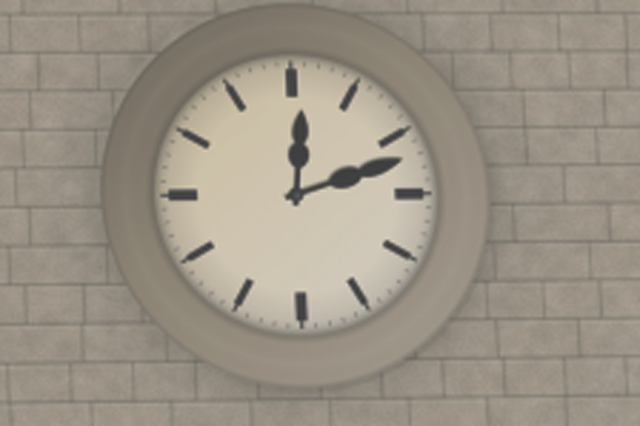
12:12
